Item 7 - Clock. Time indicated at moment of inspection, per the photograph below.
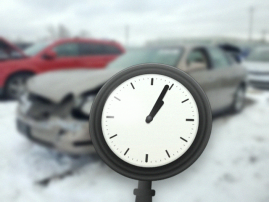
1:04
